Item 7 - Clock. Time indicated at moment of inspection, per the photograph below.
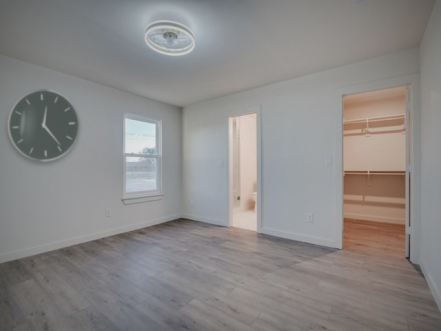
12:24
